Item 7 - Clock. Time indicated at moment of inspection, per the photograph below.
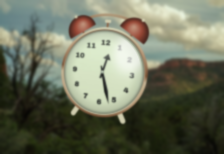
12:27
